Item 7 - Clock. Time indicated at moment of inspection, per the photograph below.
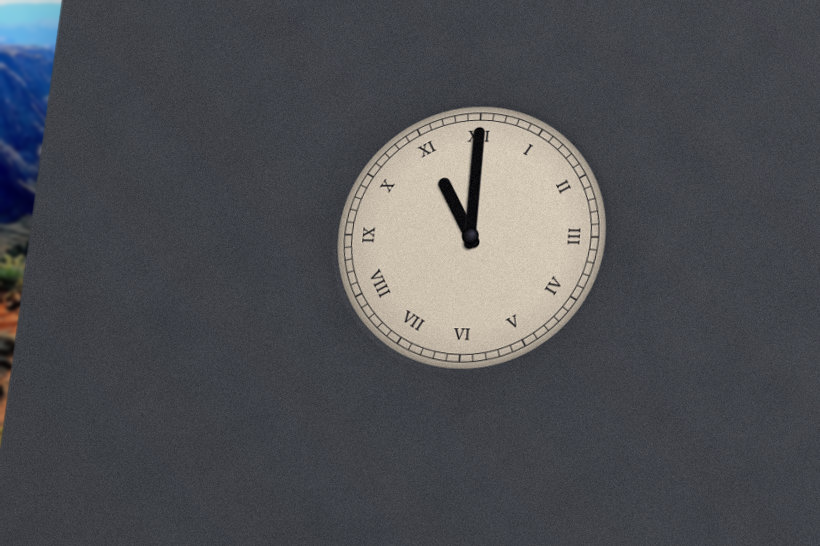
11:00
